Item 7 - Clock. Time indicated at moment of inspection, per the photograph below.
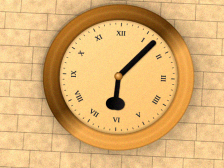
6:07
